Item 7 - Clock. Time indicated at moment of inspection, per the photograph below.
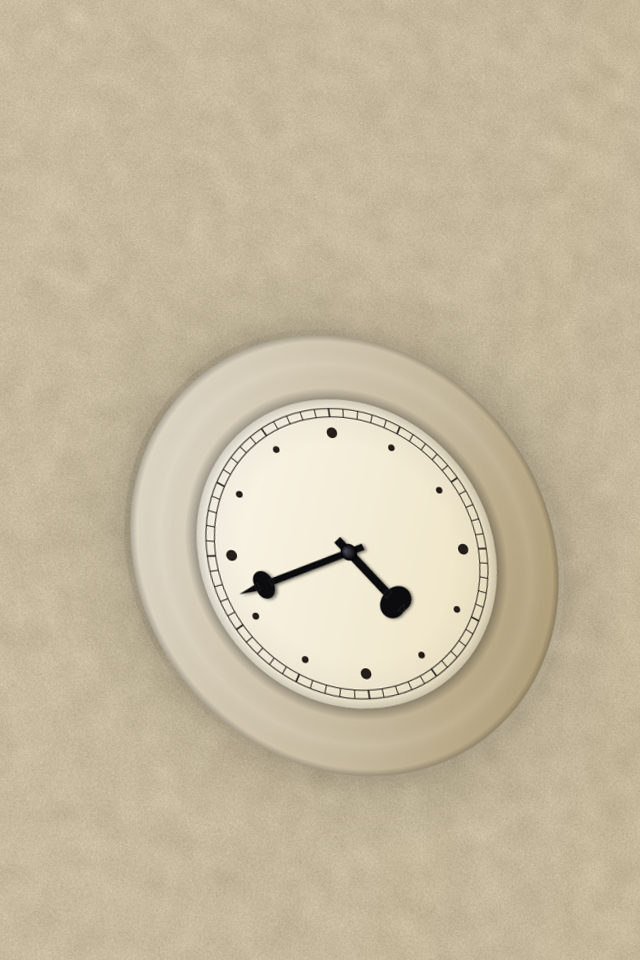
4:42
